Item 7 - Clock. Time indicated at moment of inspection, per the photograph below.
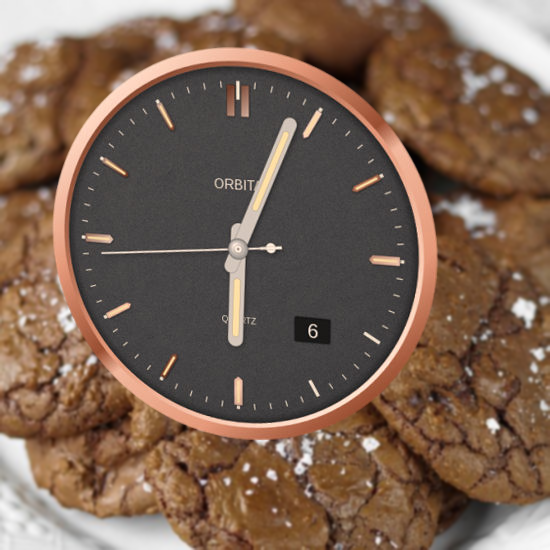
6:03:44
